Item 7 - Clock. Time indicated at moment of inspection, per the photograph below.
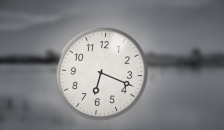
6:18
